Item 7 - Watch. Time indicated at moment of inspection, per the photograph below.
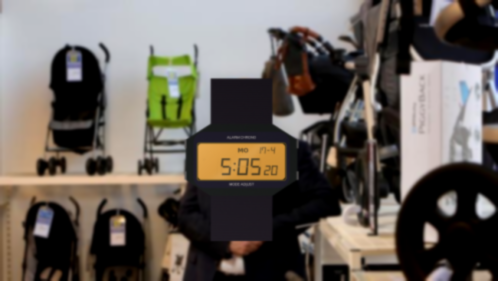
5:05:20
